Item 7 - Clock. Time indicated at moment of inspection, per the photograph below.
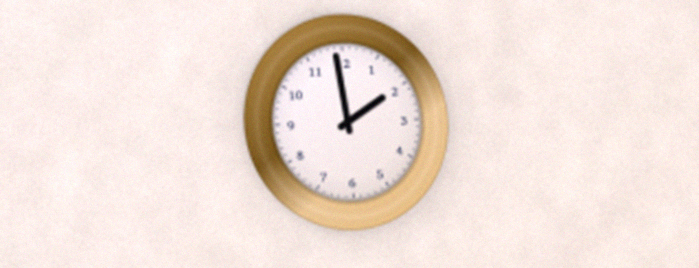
1:59
